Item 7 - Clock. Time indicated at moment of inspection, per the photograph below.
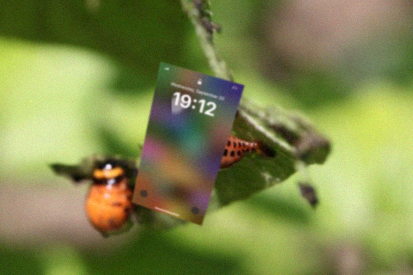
19:12
